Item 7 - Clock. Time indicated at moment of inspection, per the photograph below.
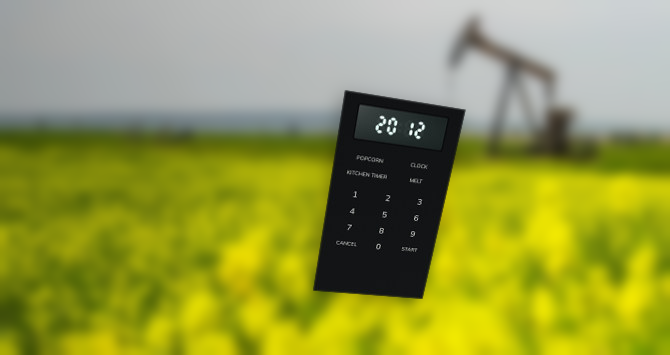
20:12
